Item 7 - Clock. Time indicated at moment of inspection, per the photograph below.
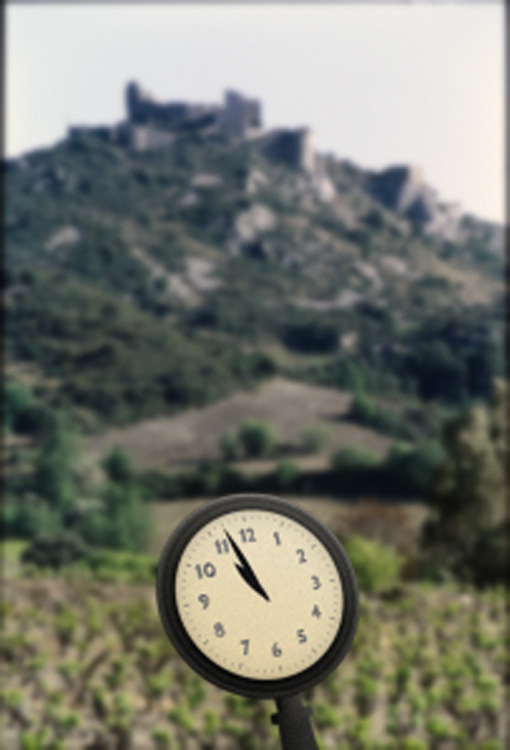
10:57
